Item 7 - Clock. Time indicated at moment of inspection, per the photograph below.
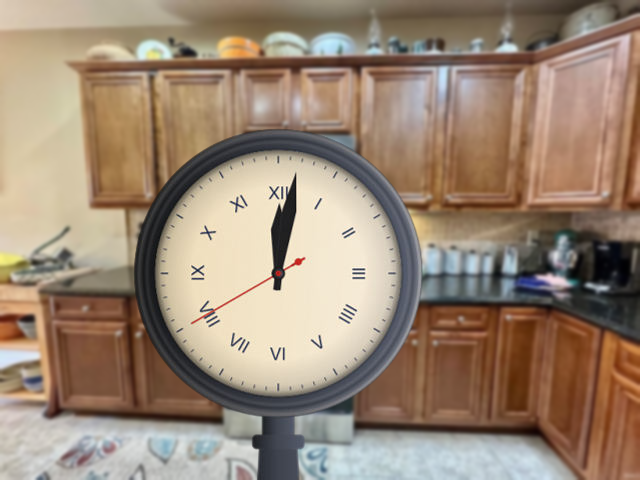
12:01:40
